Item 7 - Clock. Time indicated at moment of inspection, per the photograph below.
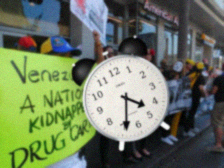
4:34
